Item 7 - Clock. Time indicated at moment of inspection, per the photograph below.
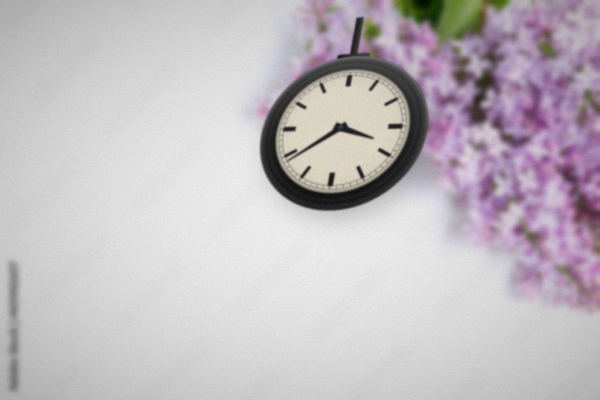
3:39
